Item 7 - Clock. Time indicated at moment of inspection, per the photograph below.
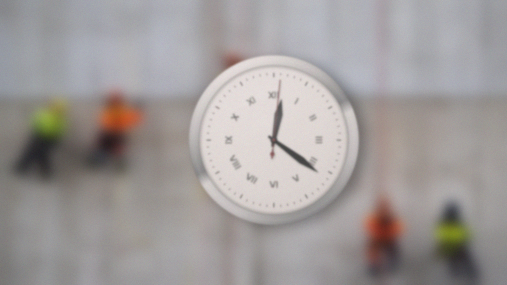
12:21:01
